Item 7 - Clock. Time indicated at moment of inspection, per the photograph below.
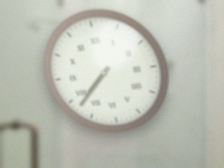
7:38
